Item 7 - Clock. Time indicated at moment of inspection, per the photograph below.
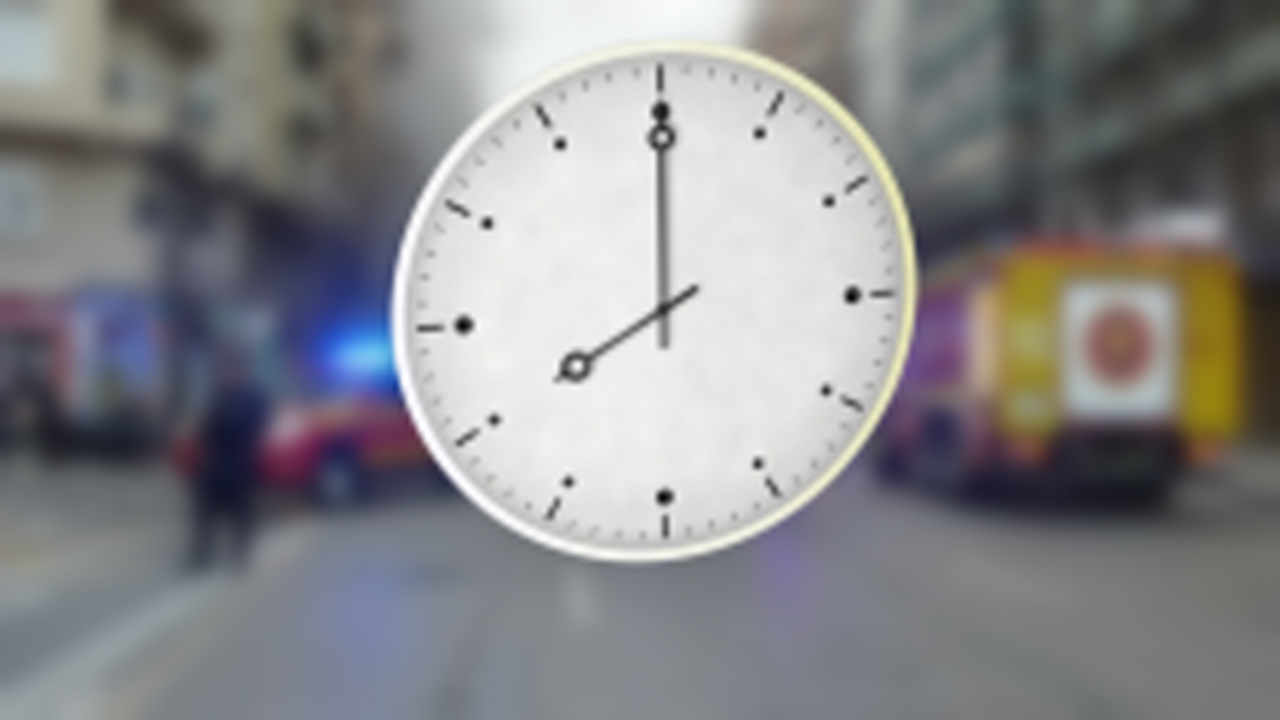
8:00
